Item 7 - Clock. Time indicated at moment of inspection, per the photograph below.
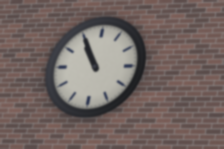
10:55
